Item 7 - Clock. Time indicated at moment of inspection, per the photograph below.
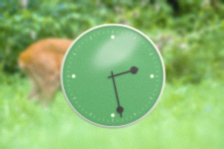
2:28
